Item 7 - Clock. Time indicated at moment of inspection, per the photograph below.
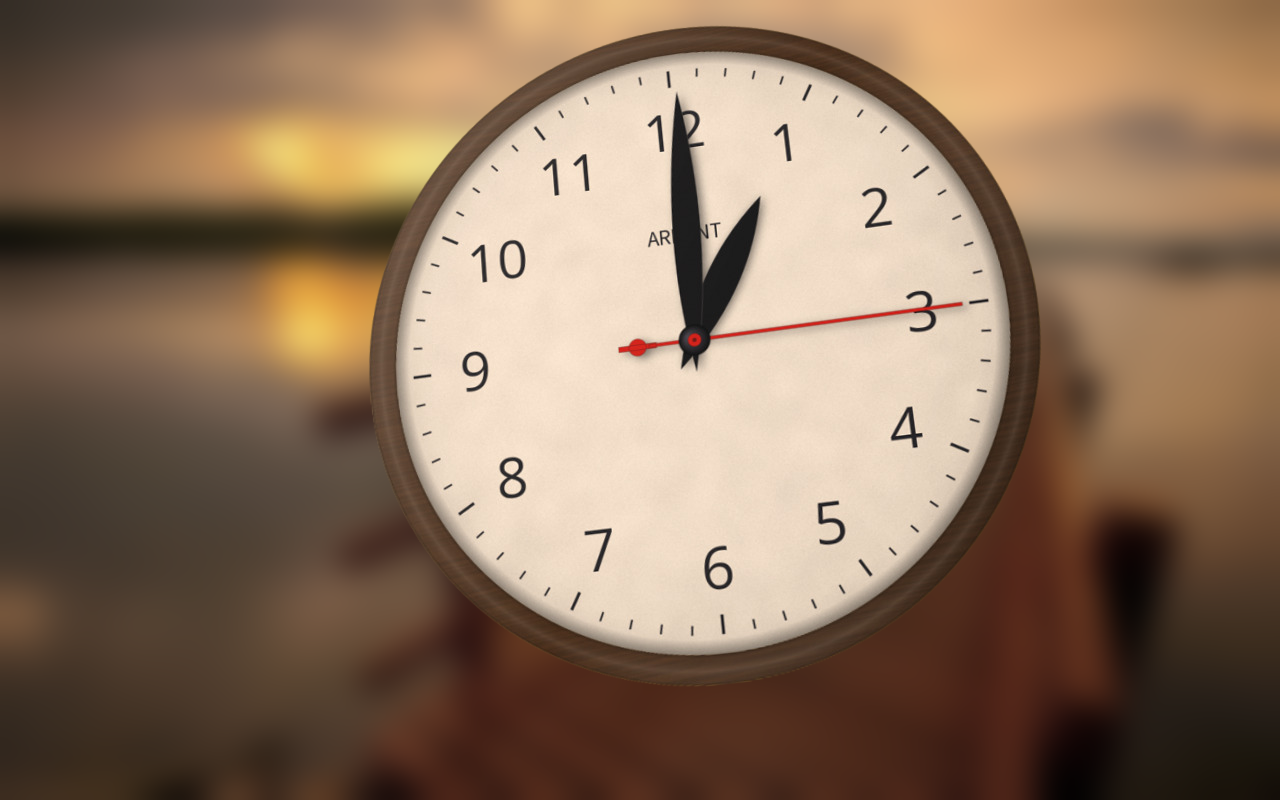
1:00:15
